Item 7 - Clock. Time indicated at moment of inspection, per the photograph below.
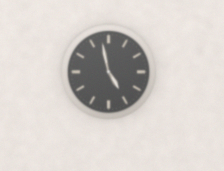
4:58
